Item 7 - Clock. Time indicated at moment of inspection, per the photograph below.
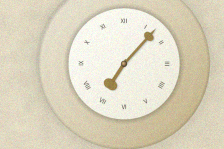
7:07
